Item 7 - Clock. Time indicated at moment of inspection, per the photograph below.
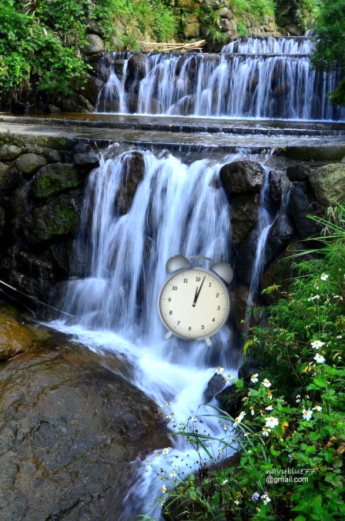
12:02
